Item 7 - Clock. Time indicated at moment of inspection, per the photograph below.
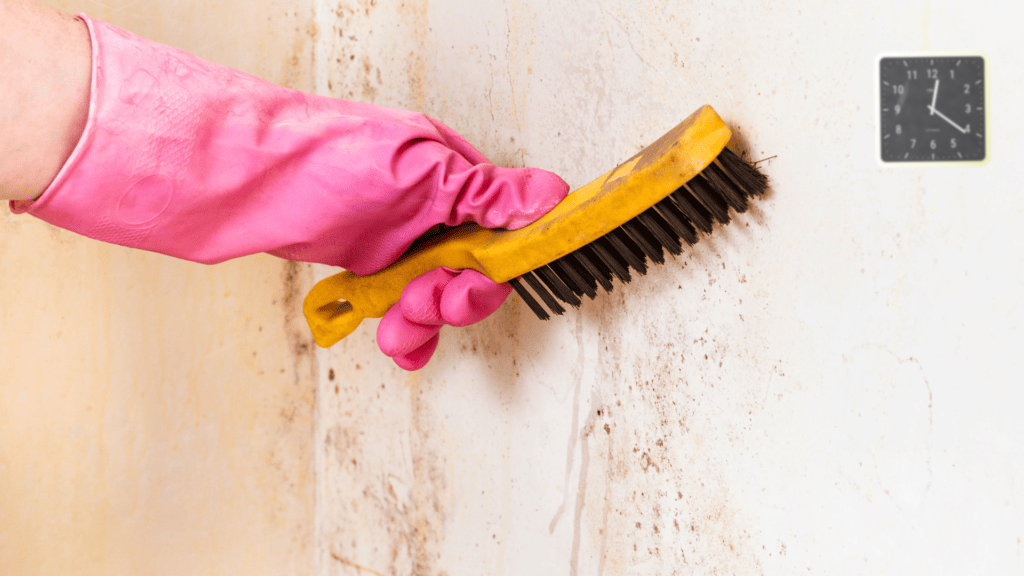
12:21
